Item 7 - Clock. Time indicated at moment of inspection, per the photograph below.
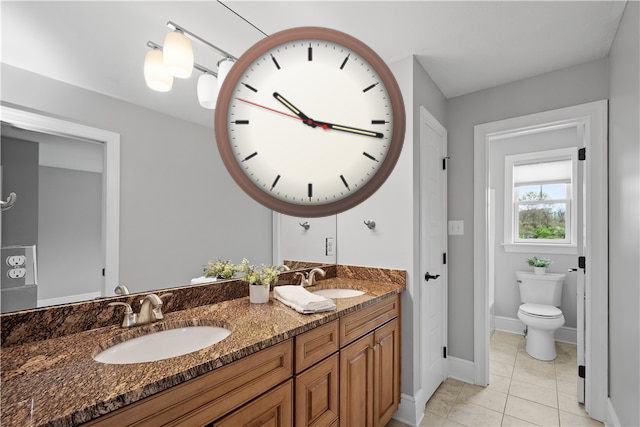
10:16:48
